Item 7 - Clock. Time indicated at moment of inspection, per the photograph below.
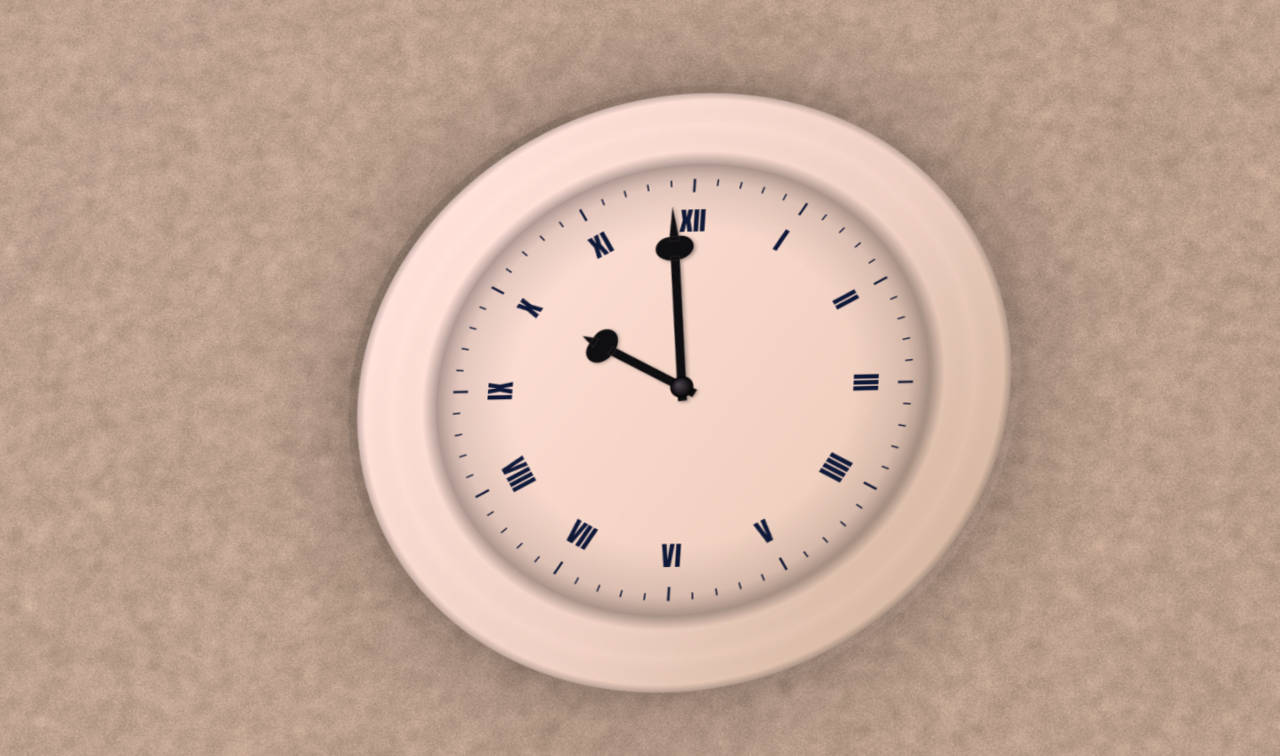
9:59
